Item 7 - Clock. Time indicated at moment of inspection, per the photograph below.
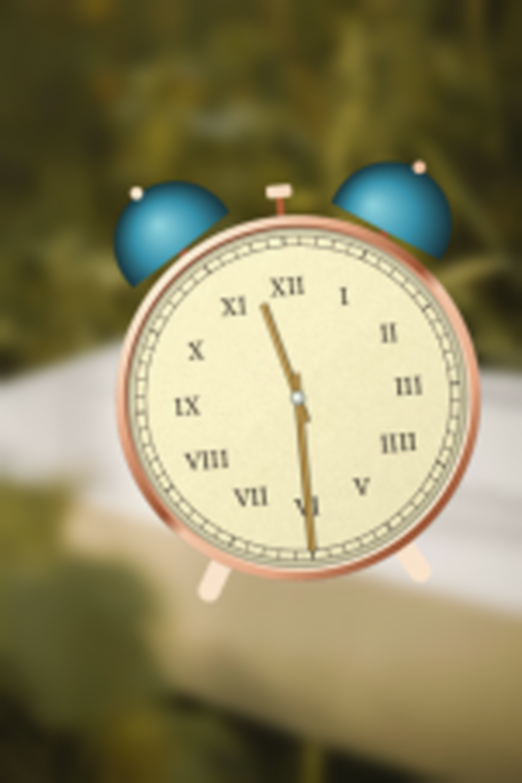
11:30
